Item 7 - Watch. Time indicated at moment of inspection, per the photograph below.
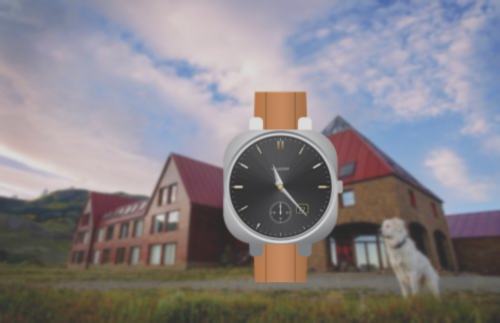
11:23
